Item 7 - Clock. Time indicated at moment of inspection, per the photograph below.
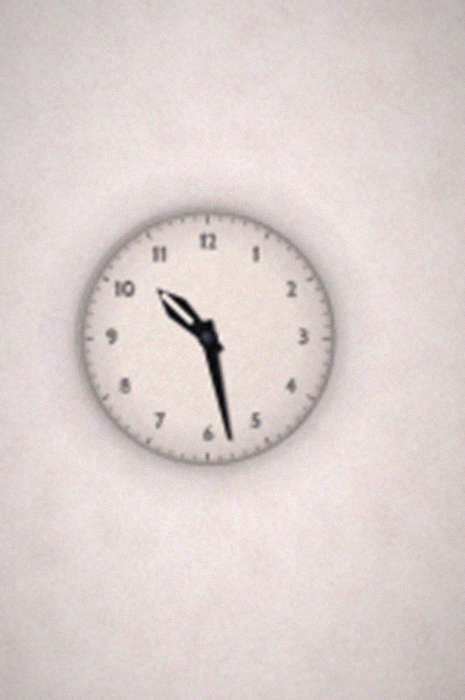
10:28
